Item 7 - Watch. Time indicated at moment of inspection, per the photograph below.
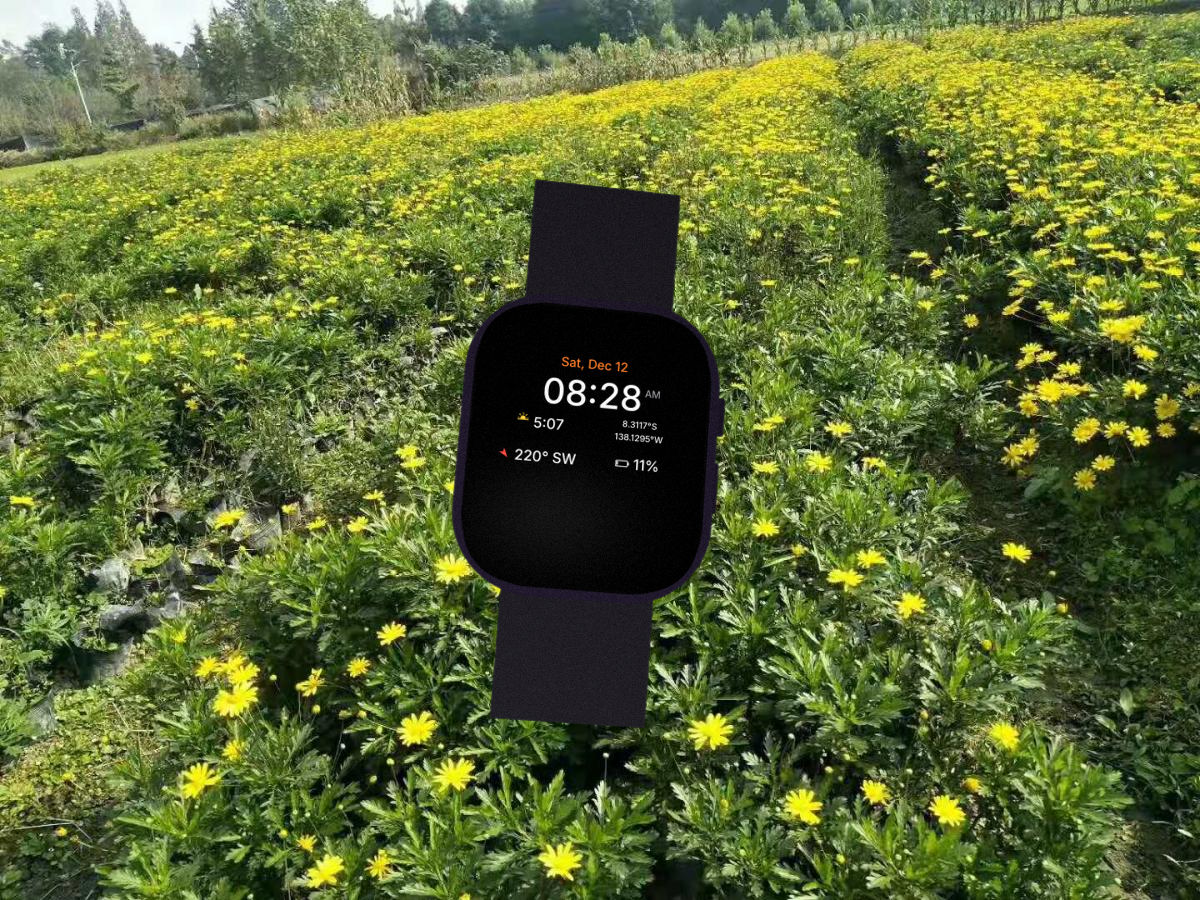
8:28
